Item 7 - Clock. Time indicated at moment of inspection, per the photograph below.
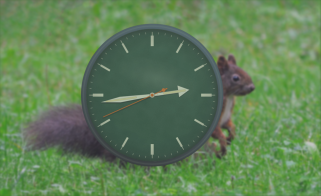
2:43:41
